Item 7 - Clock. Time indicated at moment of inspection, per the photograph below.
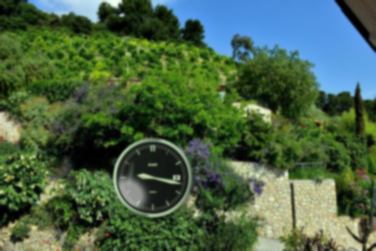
9:17
